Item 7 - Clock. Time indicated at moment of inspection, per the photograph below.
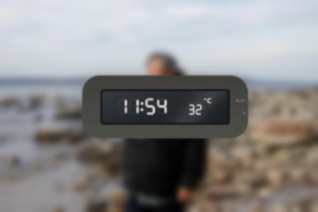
11:54
